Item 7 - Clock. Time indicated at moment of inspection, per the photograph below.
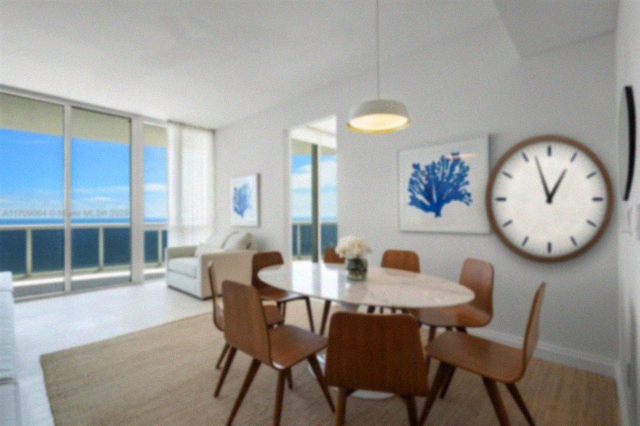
12:57
